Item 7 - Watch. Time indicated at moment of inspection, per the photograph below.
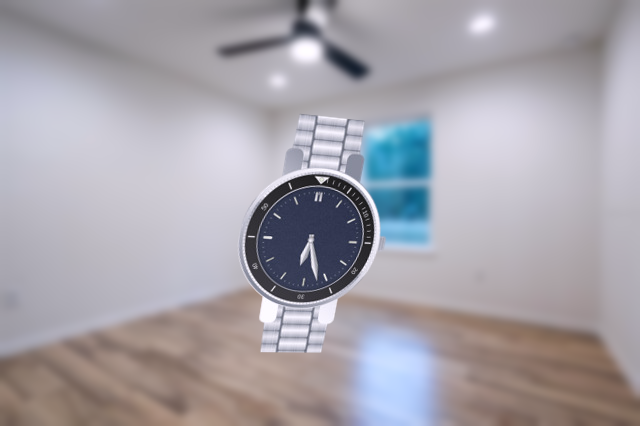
6:27
